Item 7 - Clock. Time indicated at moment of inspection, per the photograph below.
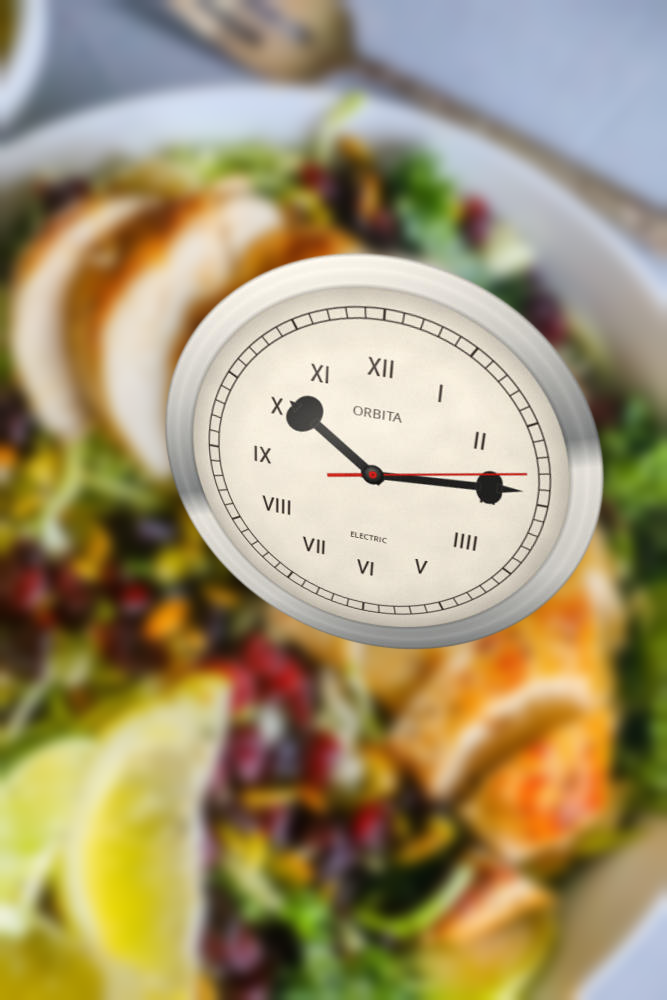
10:14:13
